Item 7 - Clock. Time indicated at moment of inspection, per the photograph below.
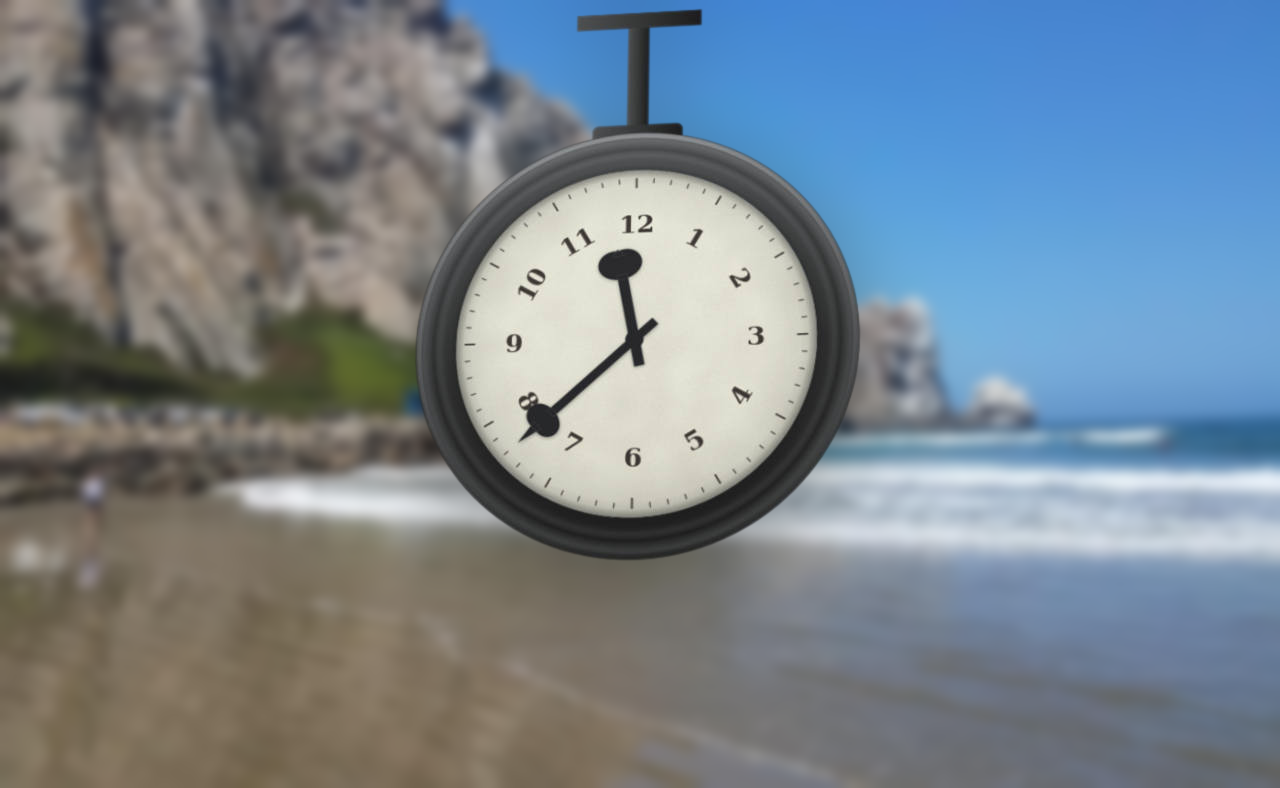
11:38
